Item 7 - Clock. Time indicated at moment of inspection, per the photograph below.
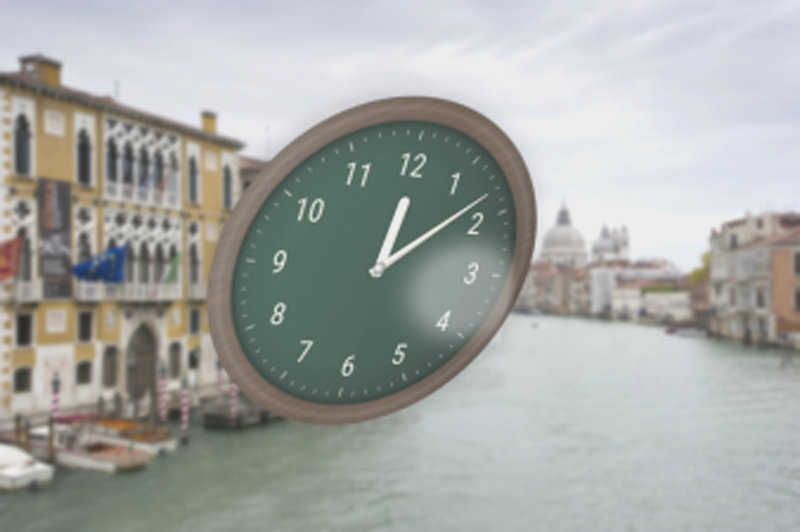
12:08
